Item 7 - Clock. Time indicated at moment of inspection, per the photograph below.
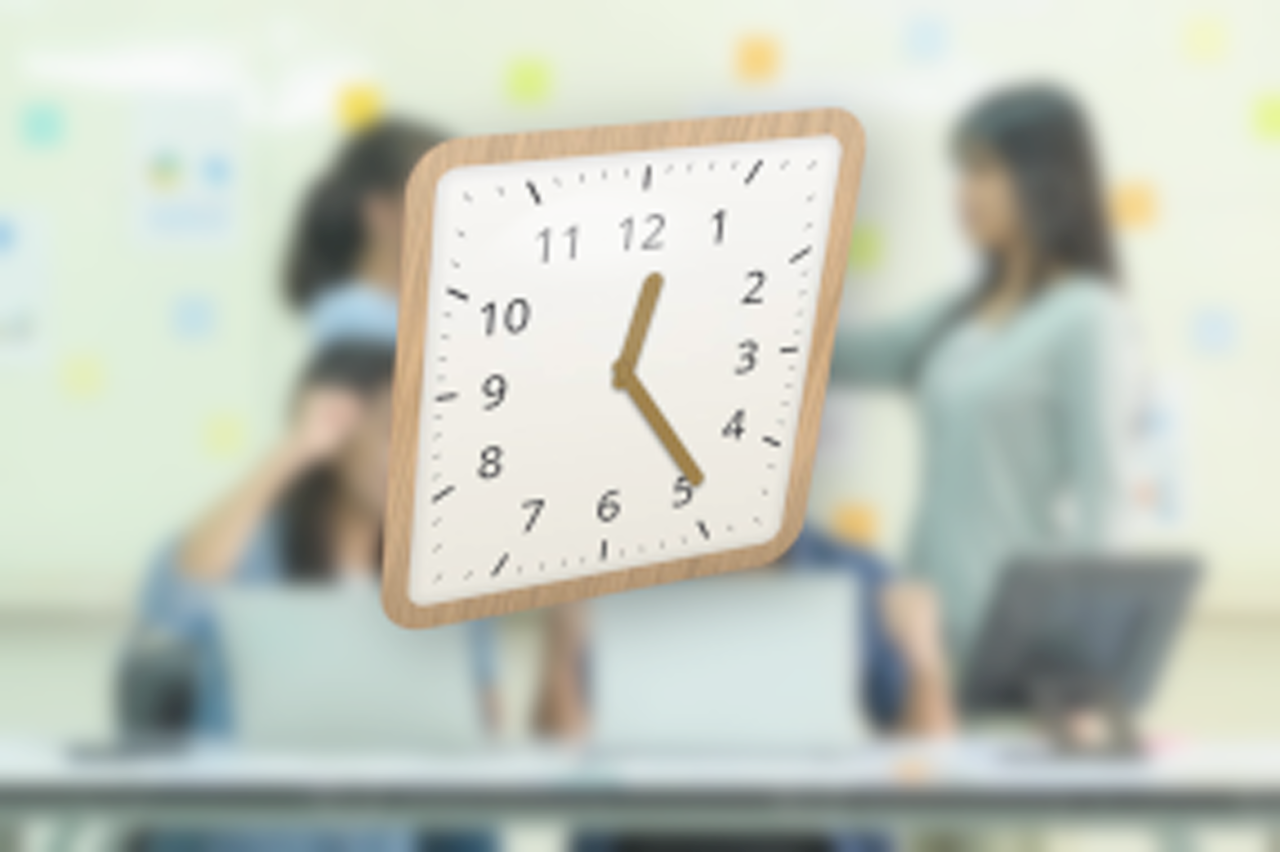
12:24
